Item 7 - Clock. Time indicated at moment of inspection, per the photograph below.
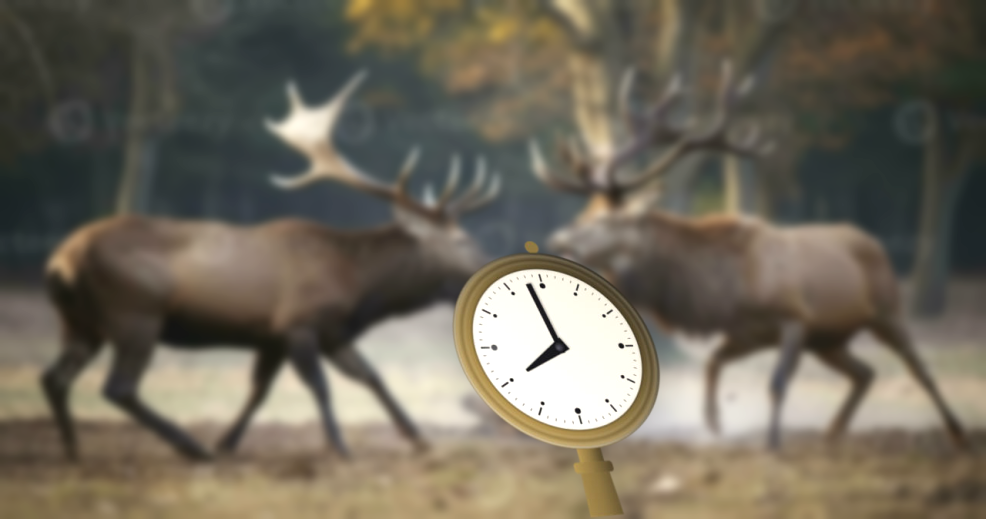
7:58
